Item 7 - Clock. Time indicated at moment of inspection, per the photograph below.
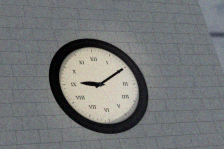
9:10
